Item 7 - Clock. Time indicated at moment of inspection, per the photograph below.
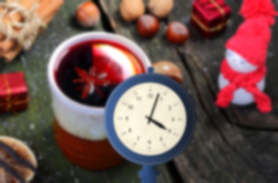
4:03
